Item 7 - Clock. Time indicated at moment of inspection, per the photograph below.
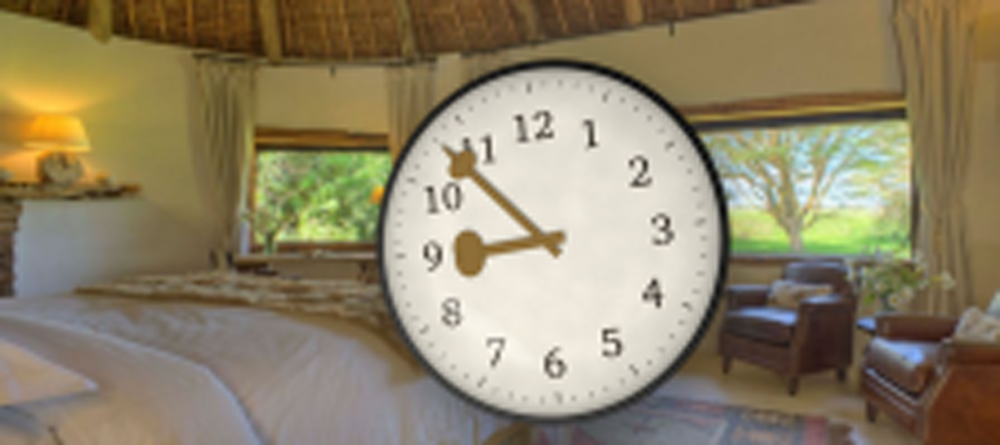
8:53
